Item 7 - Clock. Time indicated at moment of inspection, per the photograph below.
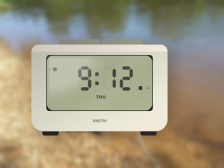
9:12
